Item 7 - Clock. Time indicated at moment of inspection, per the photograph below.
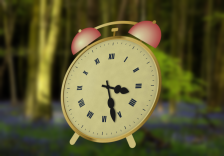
3:27
